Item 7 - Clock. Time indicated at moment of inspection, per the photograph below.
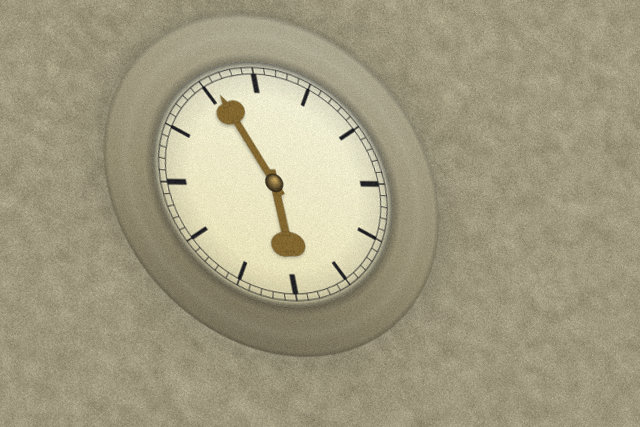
5:56
